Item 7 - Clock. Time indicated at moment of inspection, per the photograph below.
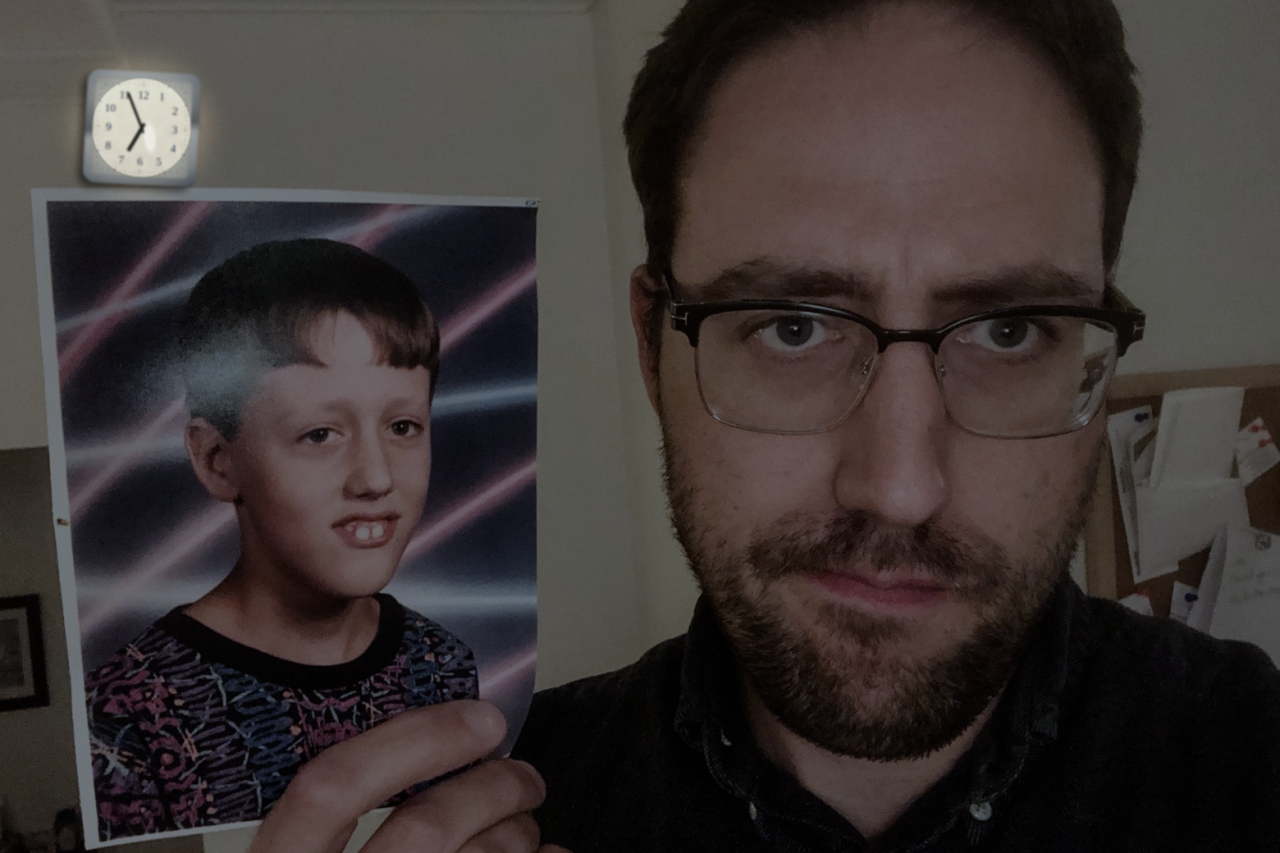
6:56
